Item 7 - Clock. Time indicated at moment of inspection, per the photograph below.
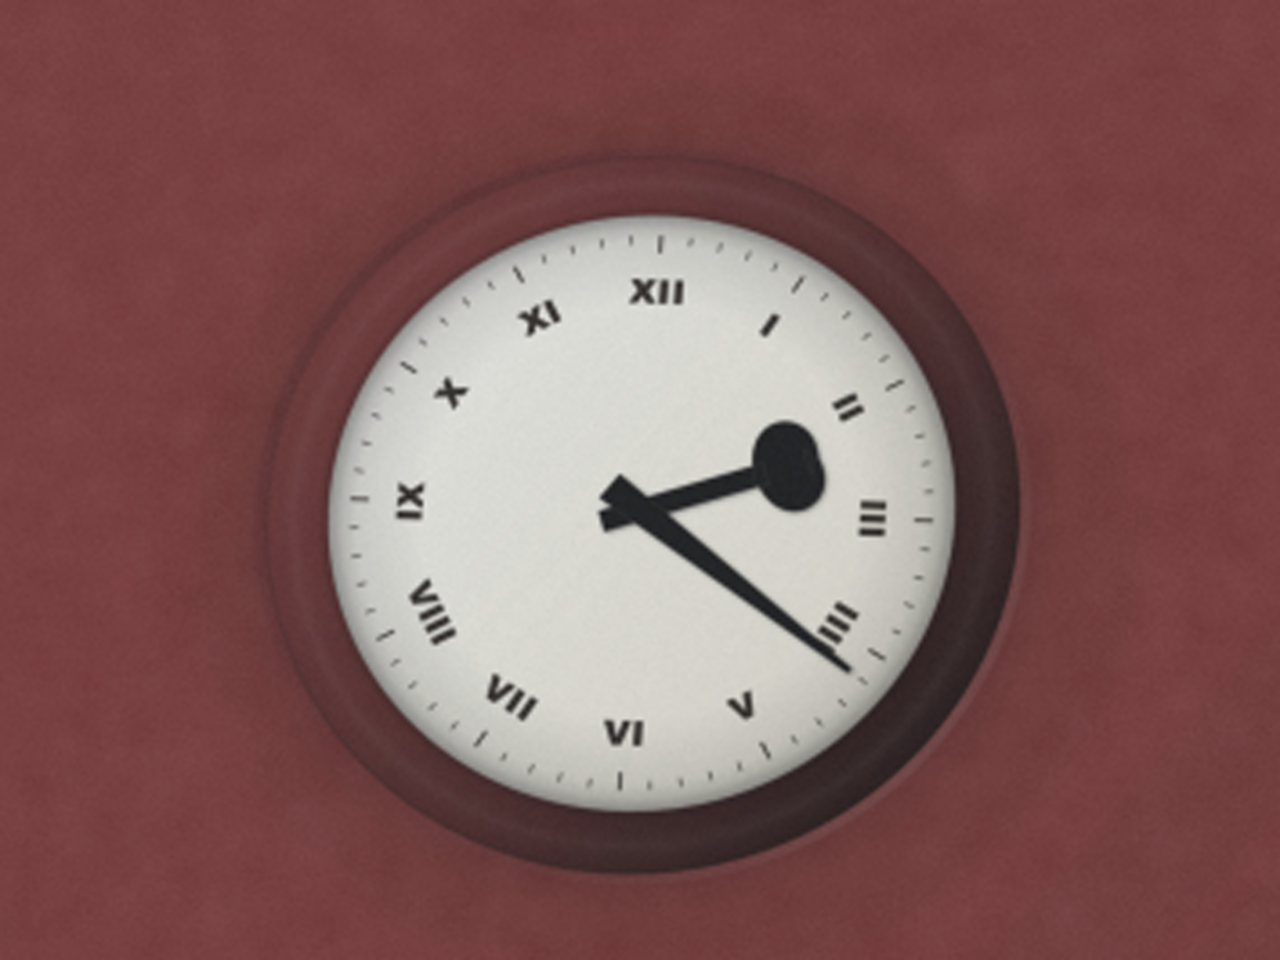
2:21
